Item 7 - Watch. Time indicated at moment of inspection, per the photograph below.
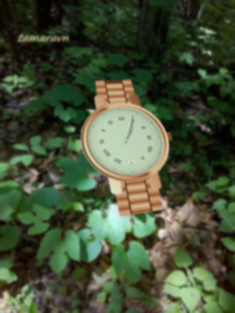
1:04
